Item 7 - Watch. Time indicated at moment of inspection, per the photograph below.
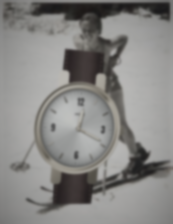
12:19
